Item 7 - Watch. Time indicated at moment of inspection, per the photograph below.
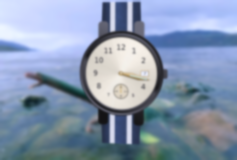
3:17
